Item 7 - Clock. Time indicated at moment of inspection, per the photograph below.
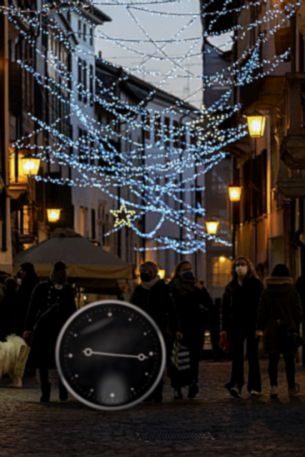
9:16
